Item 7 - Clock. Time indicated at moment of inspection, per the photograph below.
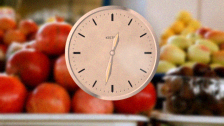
12:32
